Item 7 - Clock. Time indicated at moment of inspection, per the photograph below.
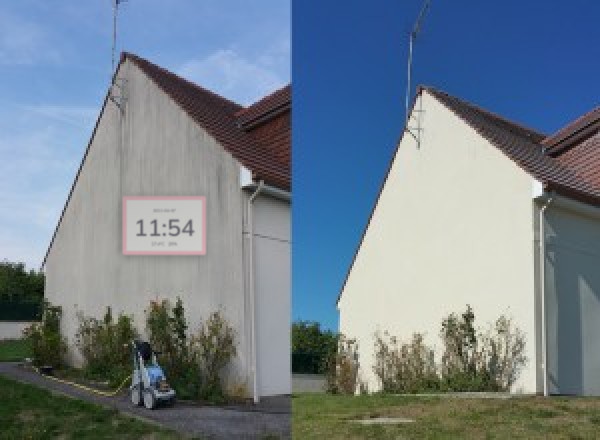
11:54
